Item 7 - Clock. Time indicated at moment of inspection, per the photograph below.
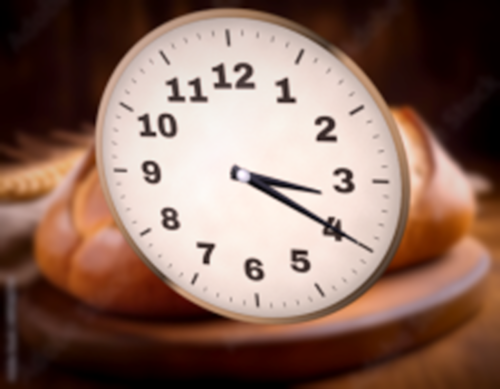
3:20
